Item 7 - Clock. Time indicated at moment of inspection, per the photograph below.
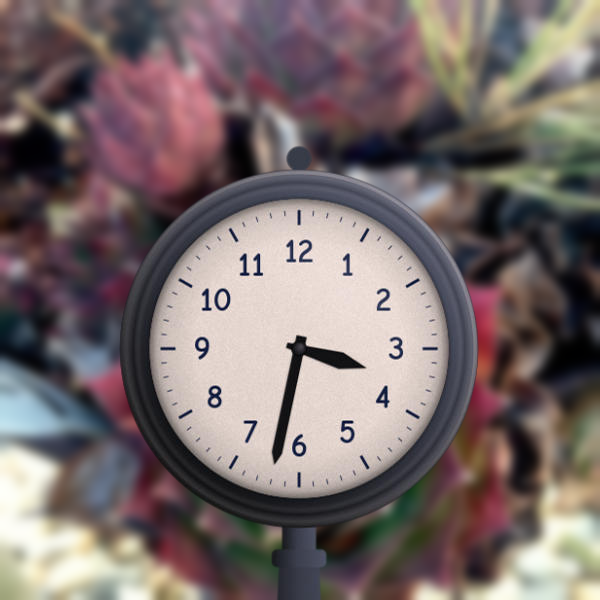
3:32
